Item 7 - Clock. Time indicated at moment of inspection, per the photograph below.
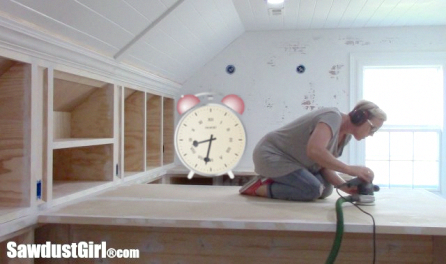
8:32
